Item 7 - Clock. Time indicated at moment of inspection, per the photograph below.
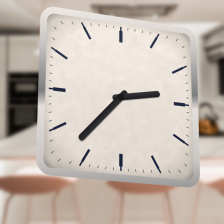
2:37
